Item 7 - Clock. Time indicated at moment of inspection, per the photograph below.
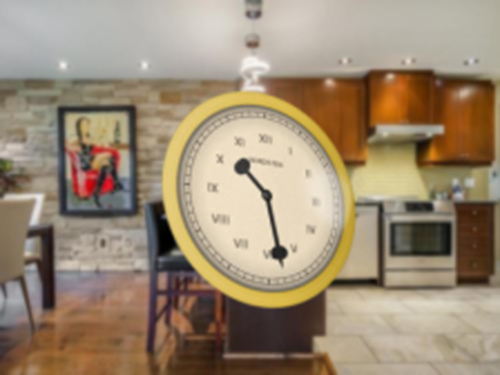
10:28
